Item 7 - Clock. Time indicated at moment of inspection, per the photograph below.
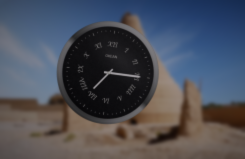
7:15
